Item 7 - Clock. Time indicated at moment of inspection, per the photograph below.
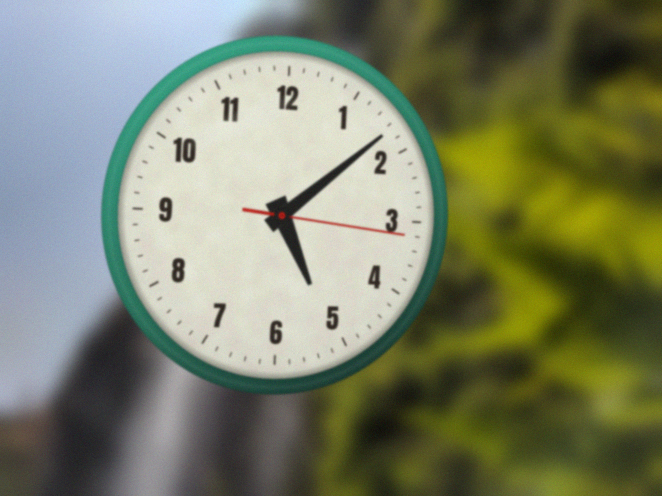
5:08:16
